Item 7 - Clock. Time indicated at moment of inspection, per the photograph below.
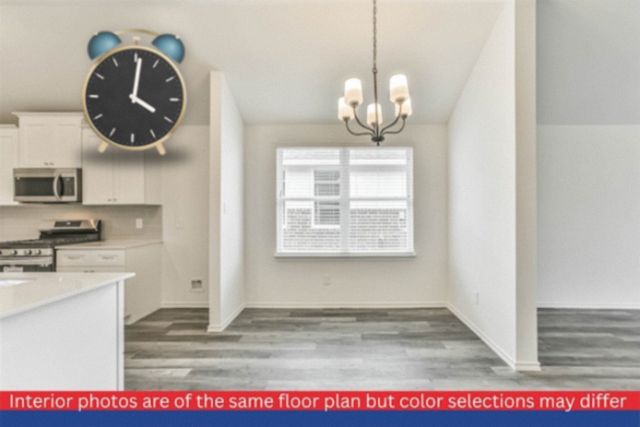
4:01
